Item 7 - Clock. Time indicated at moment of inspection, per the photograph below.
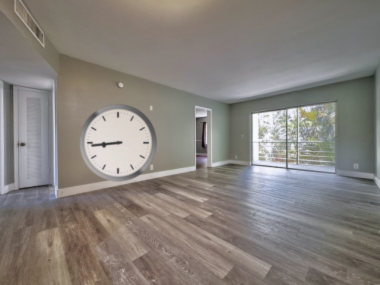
8:44
